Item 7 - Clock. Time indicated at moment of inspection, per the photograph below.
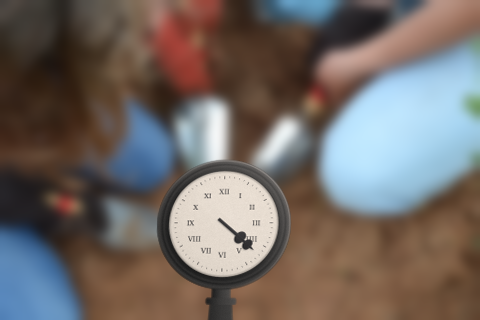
4:22
